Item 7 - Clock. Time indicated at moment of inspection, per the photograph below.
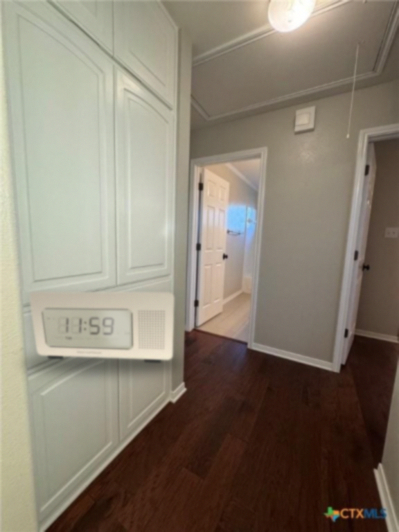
11:59
